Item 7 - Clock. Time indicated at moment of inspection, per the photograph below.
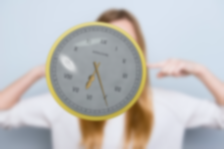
6:25
